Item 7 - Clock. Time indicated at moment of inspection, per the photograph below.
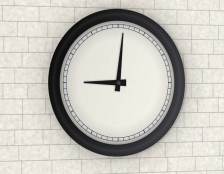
9:01
